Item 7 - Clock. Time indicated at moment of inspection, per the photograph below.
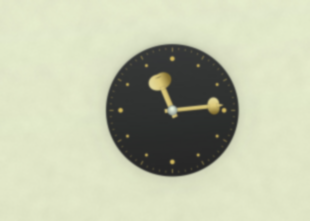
11:14
